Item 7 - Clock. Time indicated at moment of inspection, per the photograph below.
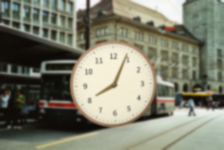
8:04
